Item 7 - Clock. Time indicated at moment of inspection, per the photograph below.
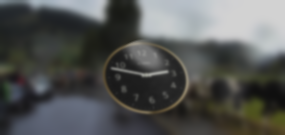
2:48
